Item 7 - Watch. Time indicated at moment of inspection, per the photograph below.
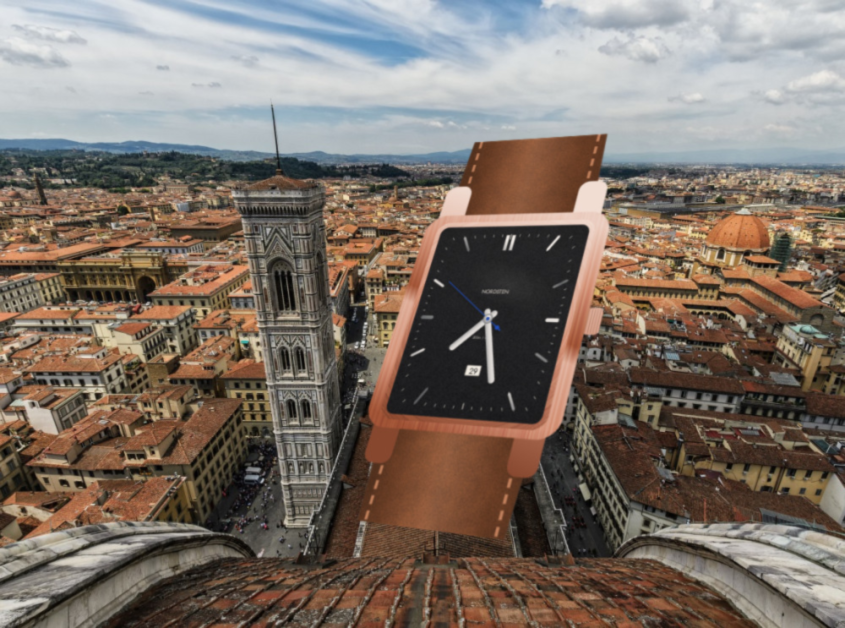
7:26:51
